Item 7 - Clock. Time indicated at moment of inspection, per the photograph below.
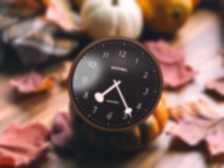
7:24
